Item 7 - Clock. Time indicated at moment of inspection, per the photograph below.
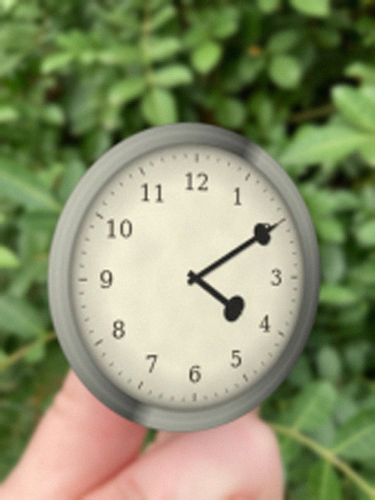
4:10
